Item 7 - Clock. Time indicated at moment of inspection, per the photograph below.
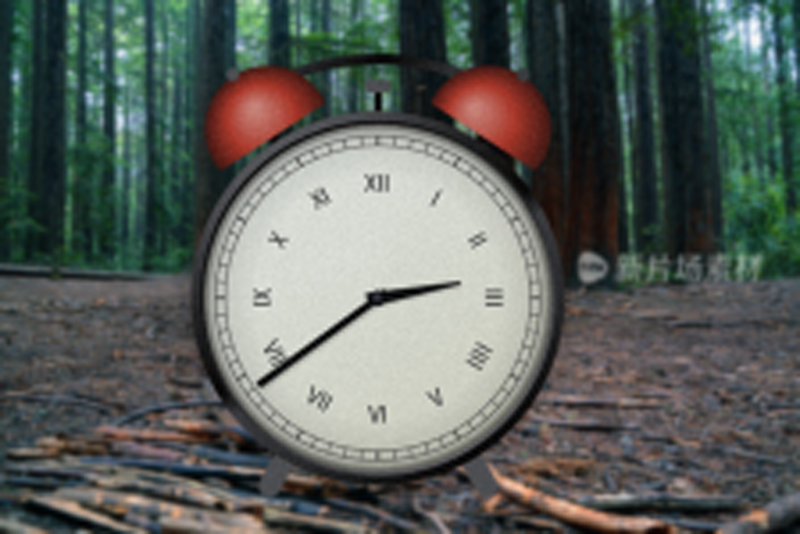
2:39
